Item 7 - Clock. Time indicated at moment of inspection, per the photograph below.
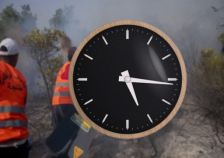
5:16
